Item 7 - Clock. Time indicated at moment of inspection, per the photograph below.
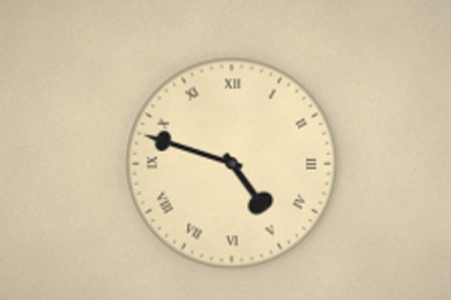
4:48
